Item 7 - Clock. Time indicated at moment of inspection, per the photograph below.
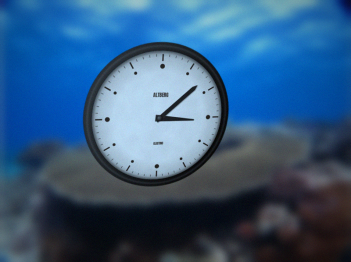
3:08
